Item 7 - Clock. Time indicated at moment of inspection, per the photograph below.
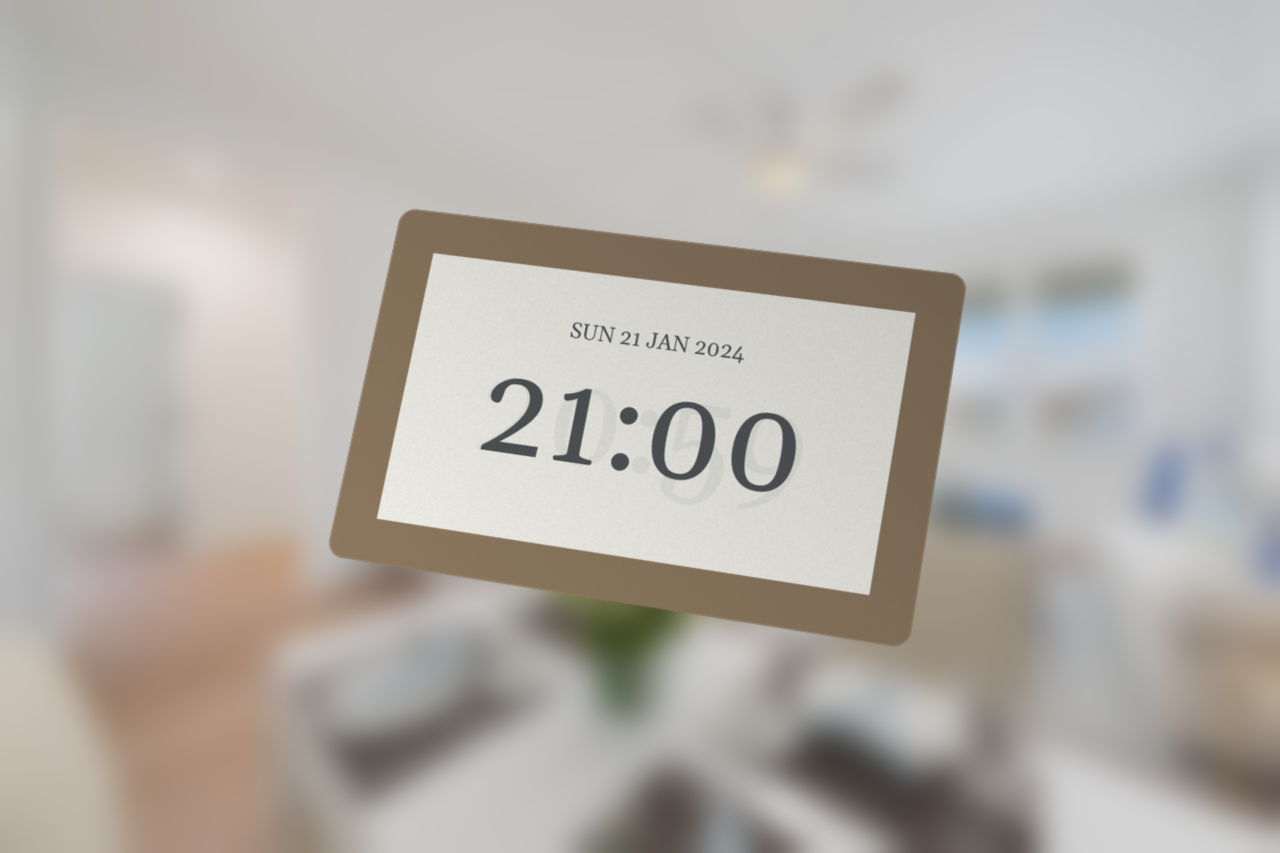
21:00
